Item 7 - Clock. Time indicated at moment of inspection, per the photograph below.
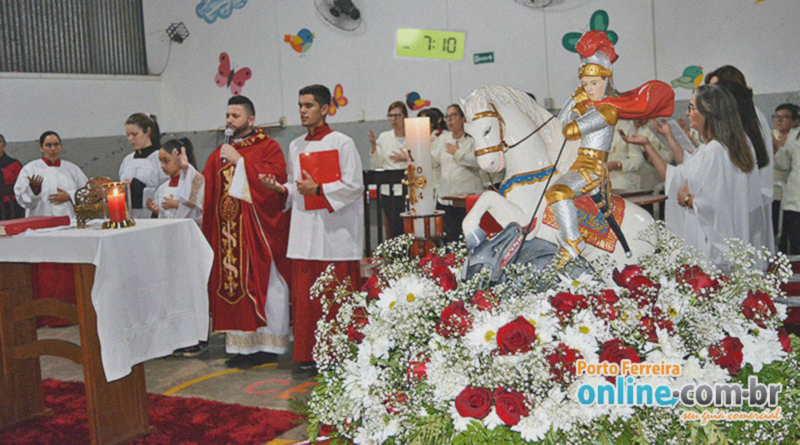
7:10
